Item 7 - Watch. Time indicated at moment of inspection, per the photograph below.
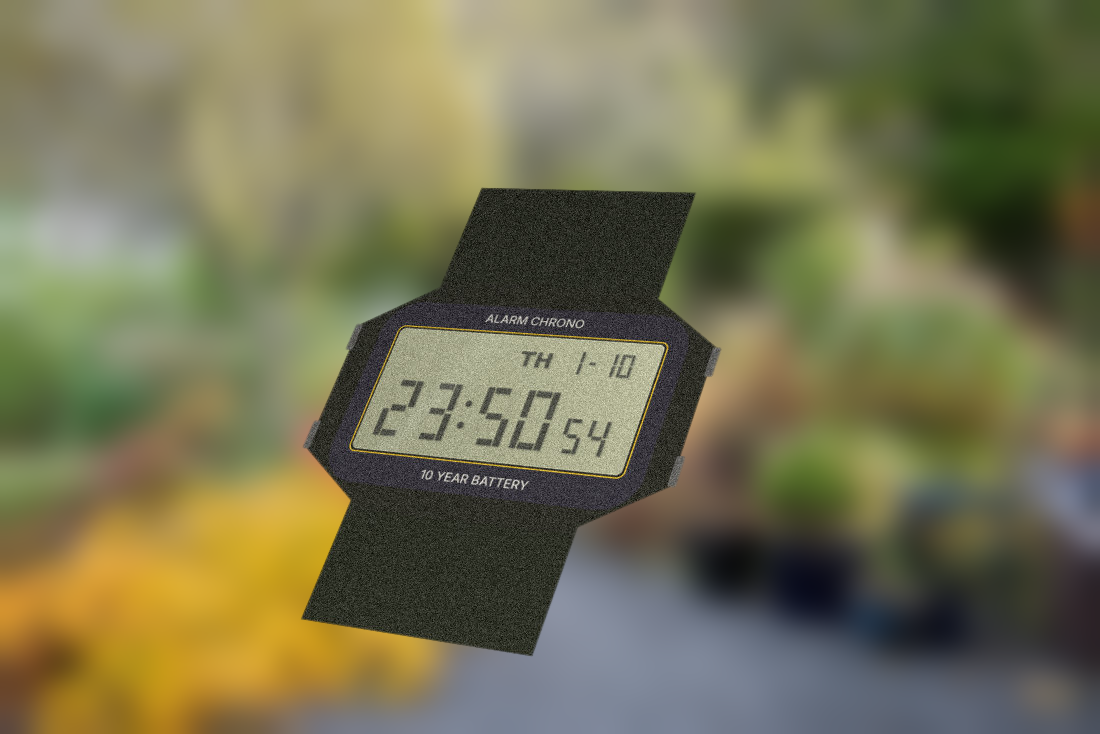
23:50:54
